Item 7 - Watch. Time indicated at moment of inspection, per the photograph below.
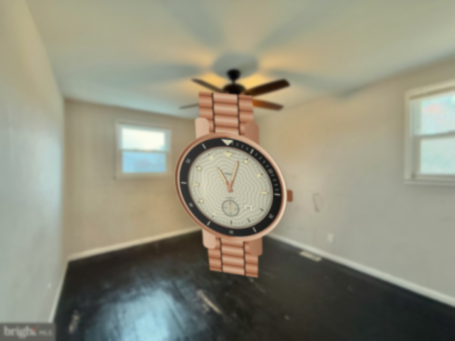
11:03
